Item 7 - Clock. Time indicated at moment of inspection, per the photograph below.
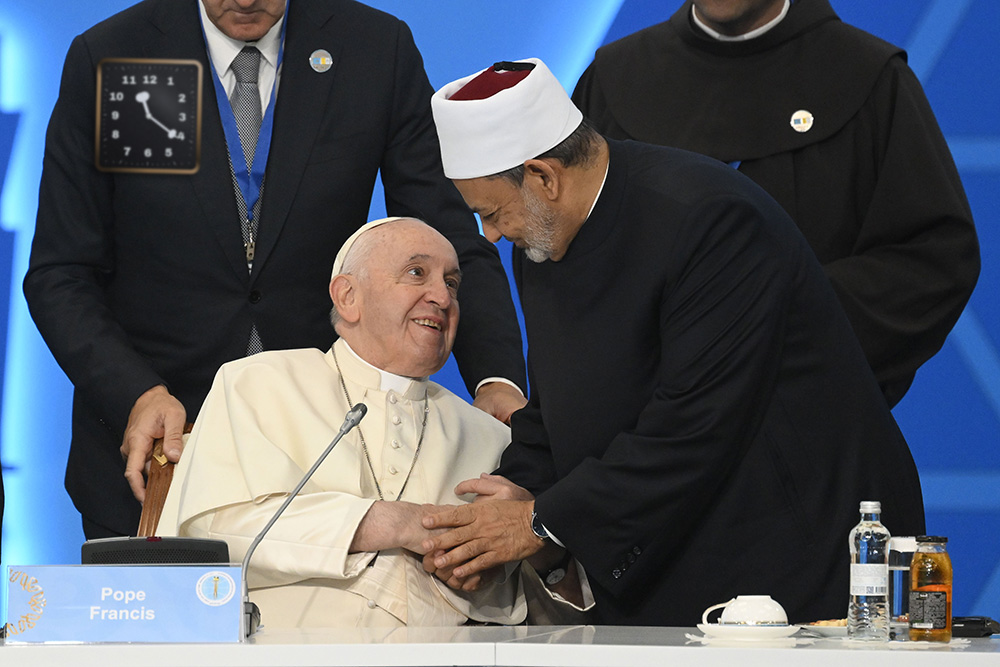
11:21
